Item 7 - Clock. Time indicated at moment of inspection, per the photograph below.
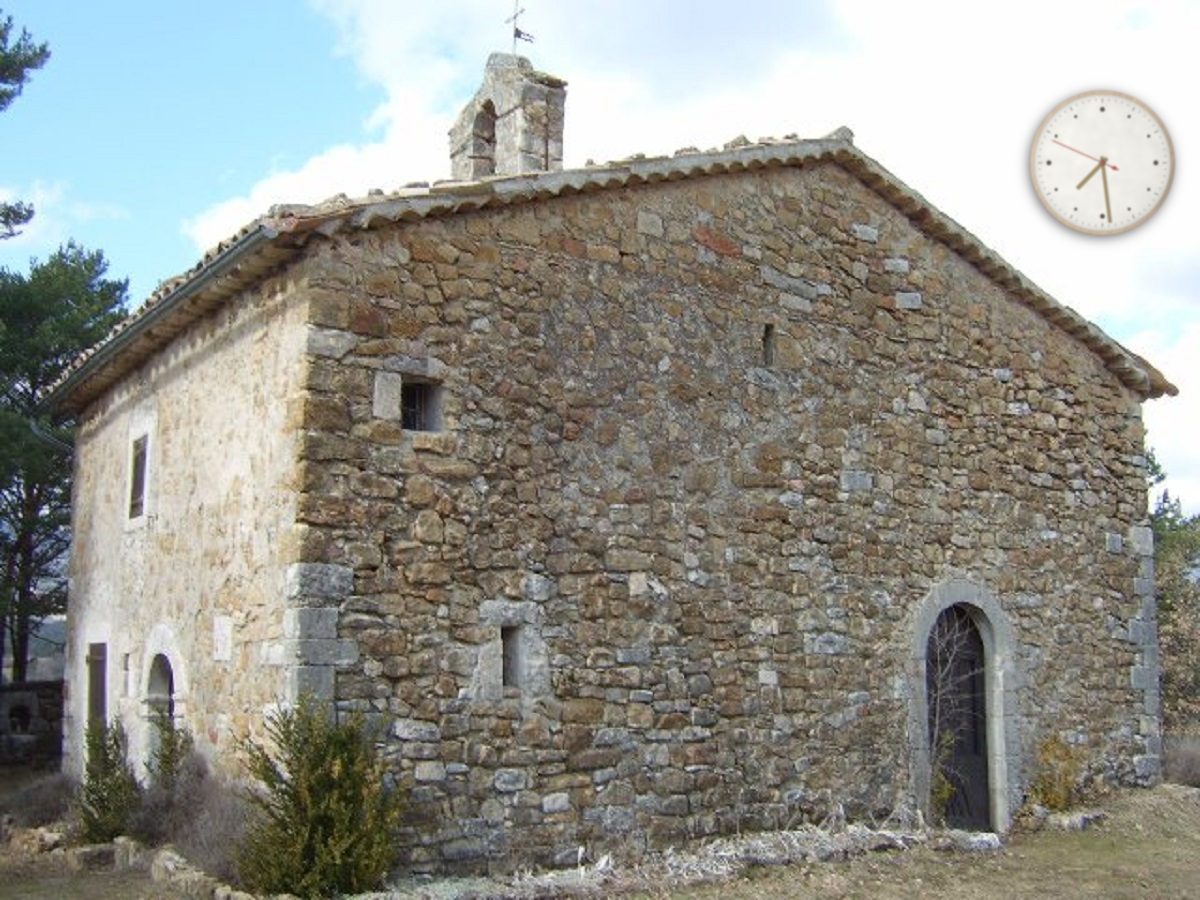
7:28:49
